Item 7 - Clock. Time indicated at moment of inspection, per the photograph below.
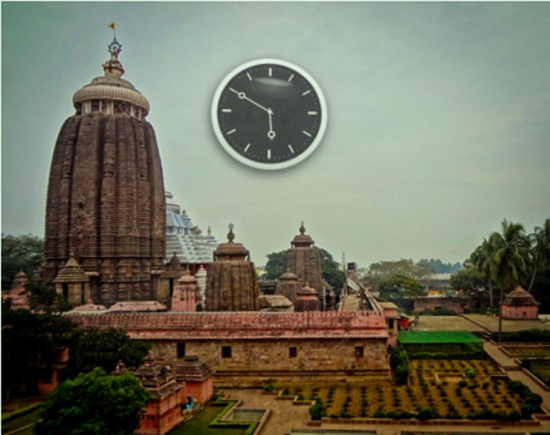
5:50
